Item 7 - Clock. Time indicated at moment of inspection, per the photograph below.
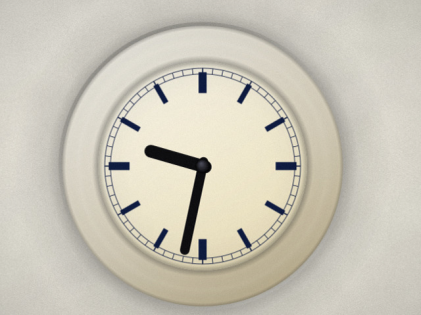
9:32
